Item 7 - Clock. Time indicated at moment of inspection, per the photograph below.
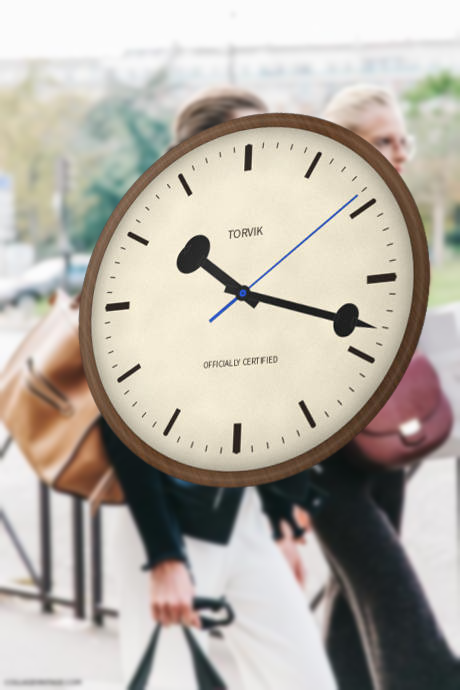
10:18:09
